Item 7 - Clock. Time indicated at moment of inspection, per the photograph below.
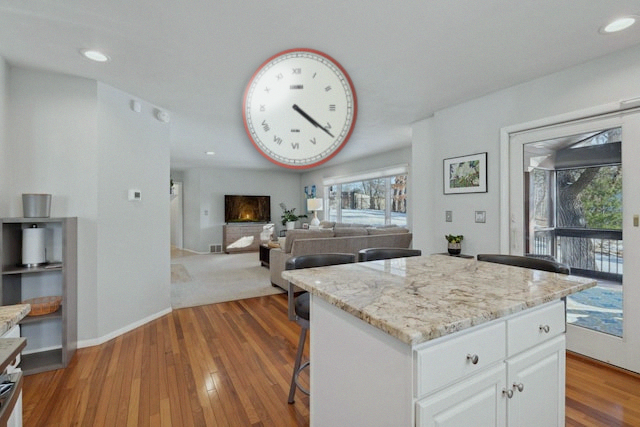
4:21
